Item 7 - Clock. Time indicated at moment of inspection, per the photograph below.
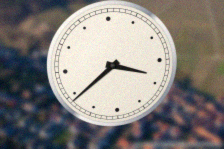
3:39
